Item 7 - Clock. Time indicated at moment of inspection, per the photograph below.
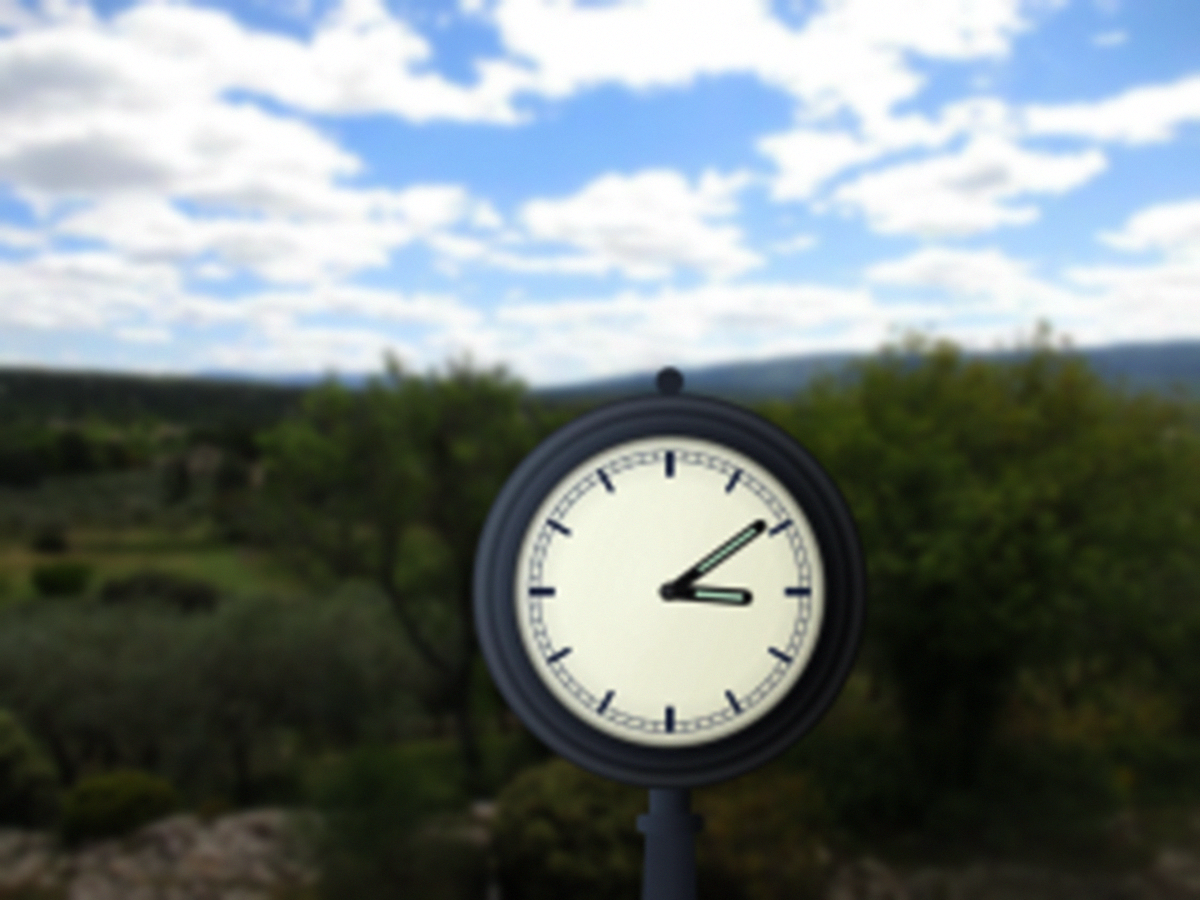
3:09
